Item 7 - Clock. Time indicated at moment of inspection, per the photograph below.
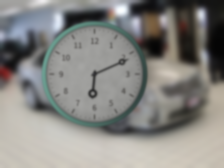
6:11
